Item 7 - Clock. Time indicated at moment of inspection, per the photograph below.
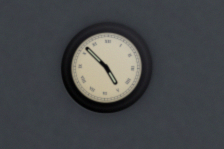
4:52
